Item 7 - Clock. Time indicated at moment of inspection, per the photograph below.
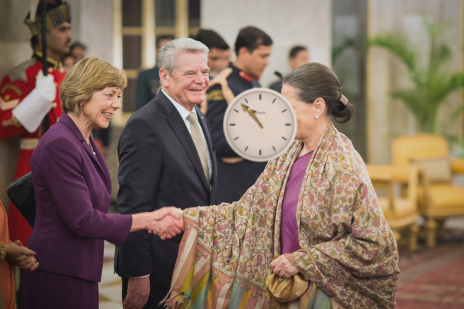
10:53
